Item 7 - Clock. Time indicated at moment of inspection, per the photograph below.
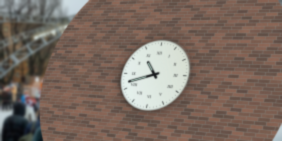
10:42
